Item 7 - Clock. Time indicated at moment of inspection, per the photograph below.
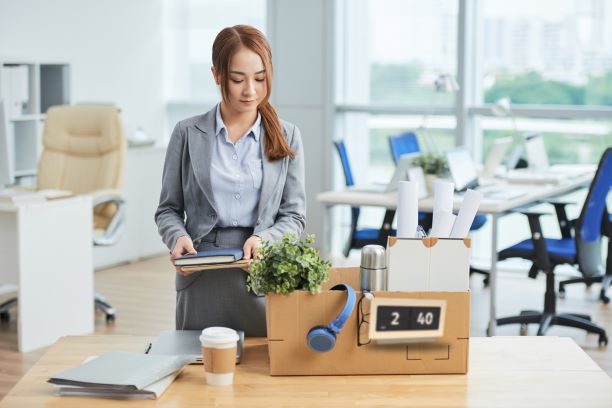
2:40
